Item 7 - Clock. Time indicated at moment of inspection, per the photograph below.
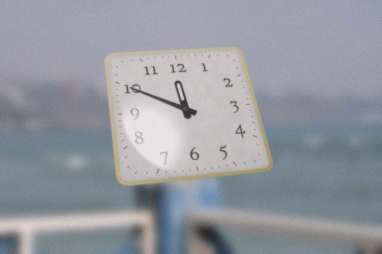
11:50
